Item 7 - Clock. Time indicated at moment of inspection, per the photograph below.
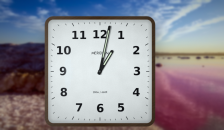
1:02
